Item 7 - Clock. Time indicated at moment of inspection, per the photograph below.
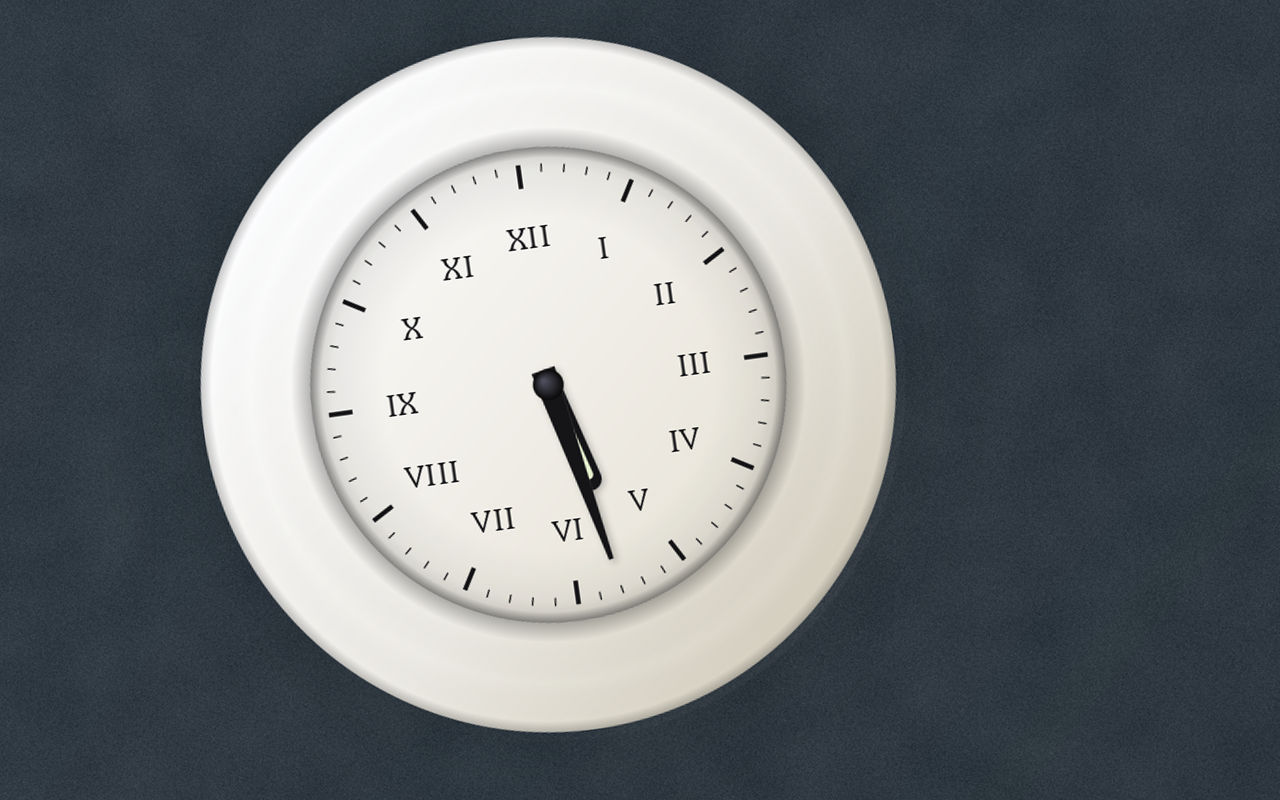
5:28
